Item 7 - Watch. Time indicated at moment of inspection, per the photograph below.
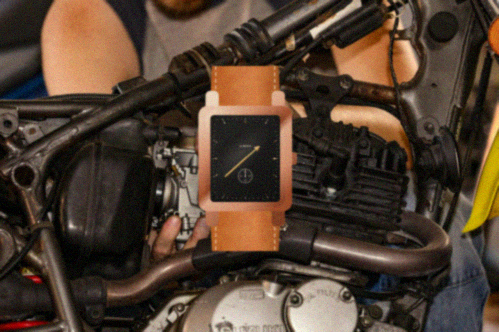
1:38
